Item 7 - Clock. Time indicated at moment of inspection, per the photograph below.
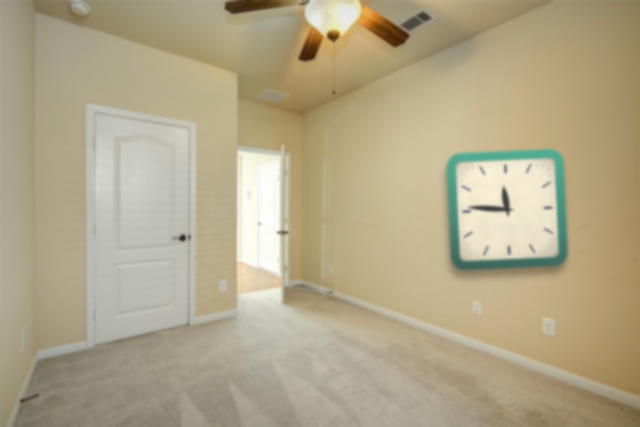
11:46
